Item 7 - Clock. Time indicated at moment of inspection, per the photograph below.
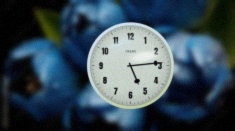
5:14
